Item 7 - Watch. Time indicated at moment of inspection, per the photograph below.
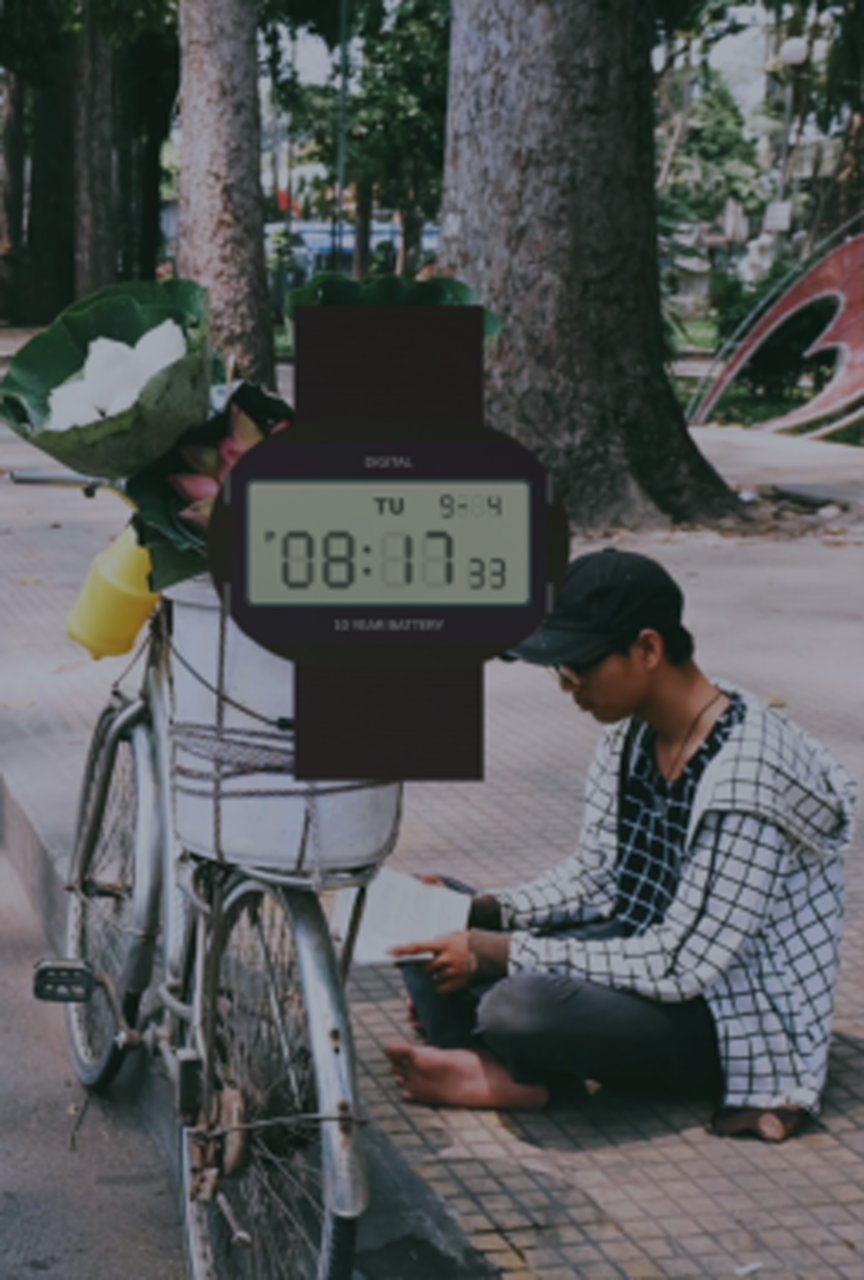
8:17:33
